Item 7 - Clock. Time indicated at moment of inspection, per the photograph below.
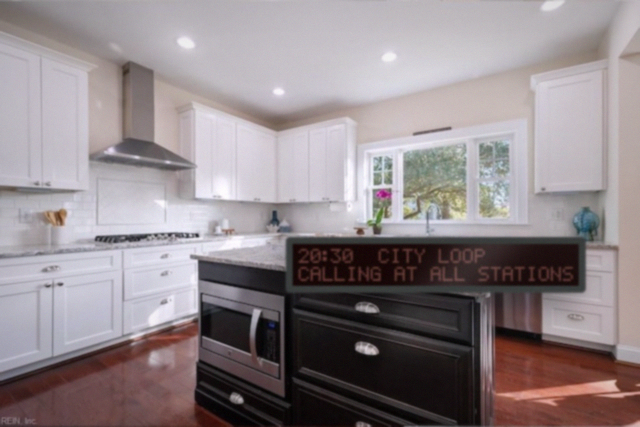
20:30
